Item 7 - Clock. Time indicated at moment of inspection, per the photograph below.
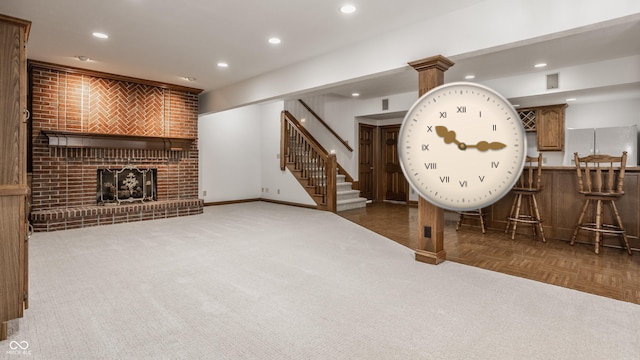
10:15
